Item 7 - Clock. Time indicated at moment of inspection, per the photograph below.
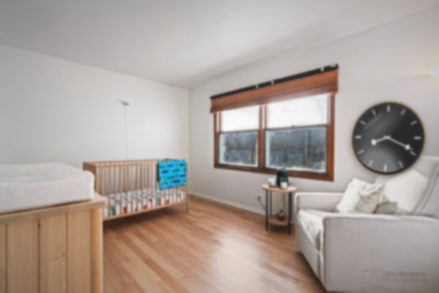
8:19
